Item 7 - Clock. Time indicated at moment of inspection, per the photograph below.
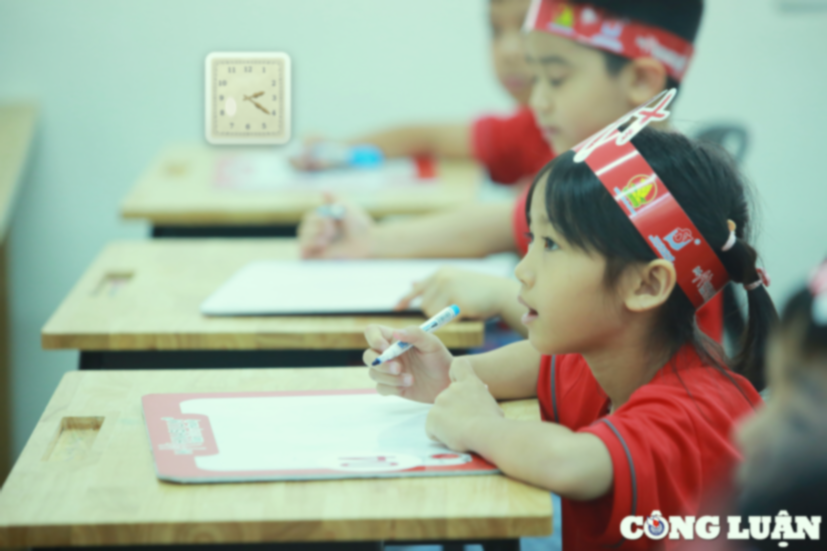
2:21
